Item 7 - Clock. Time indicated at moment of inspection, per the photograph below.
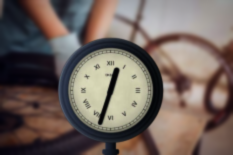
12:33
